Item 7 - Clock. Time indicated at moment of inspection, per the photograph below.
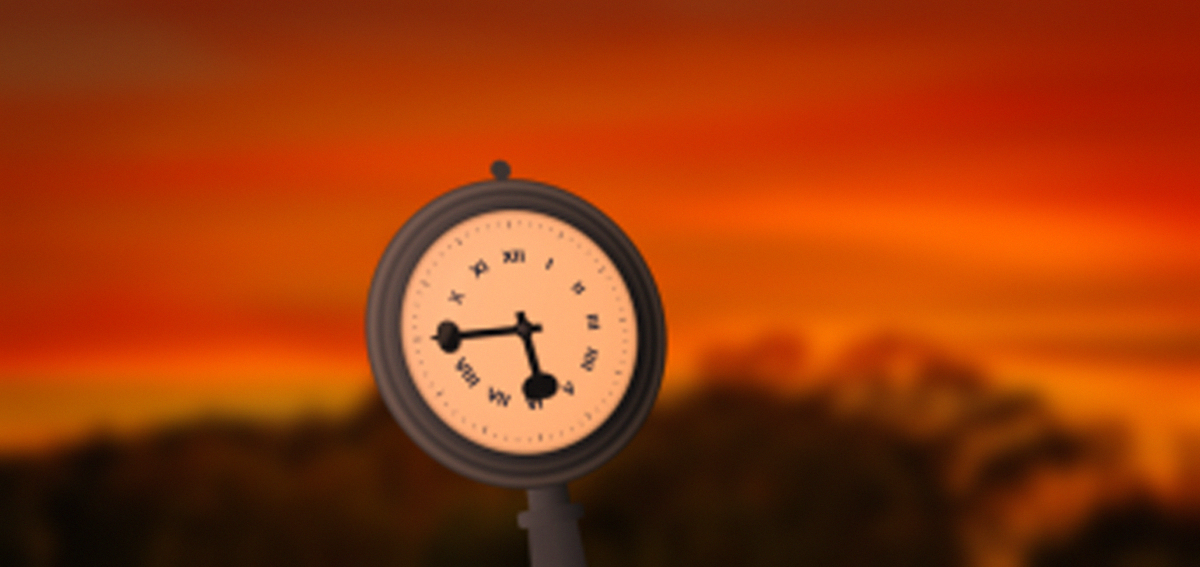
5:45
